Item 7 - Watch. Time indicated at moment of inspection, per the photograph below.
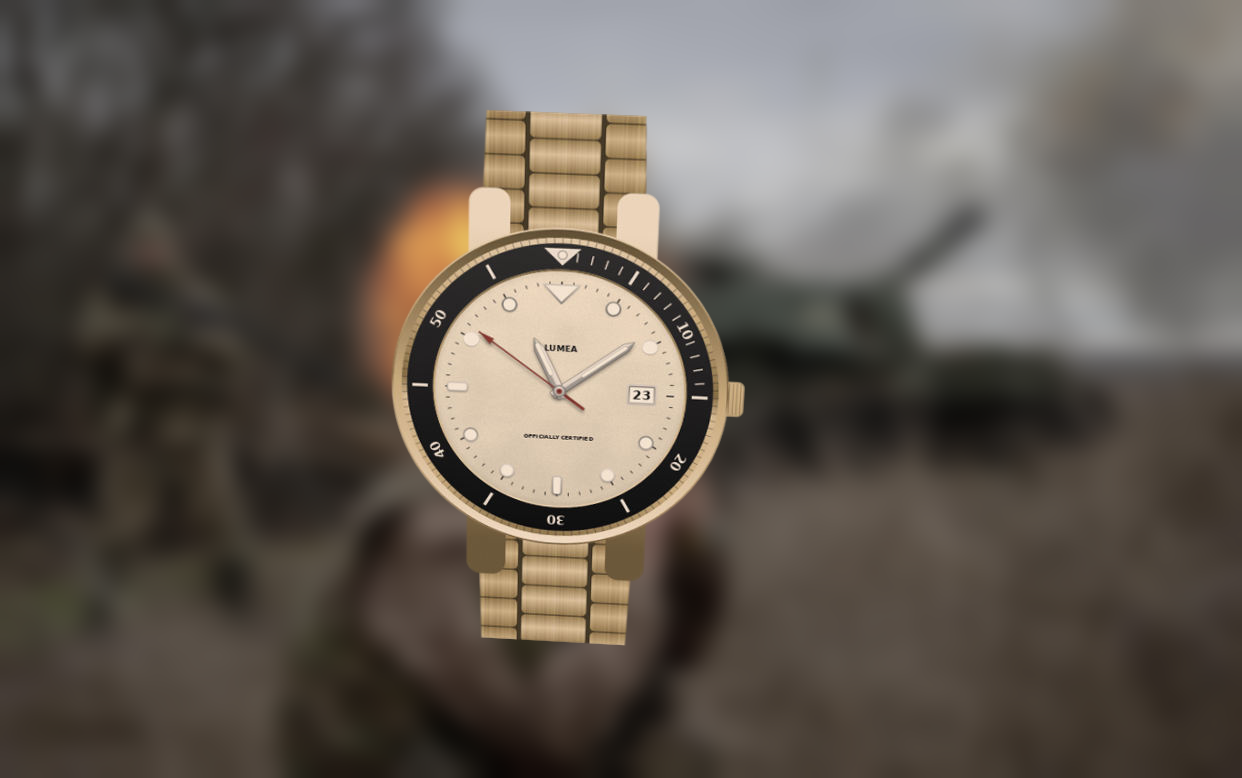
11:08:51
